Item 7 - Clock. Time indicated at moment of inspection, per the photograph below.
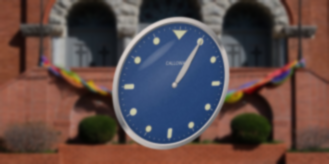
1:05
